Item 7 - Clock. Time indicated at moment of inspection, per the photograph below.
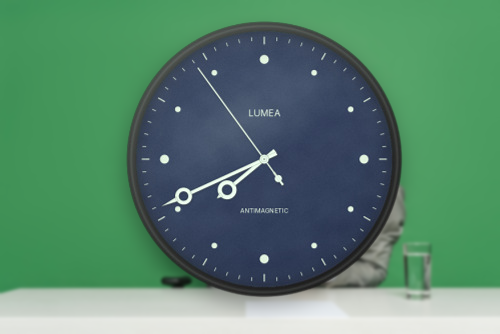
7:40:54
